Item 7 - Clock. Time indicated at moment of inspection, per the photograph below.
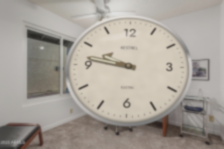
9:47
